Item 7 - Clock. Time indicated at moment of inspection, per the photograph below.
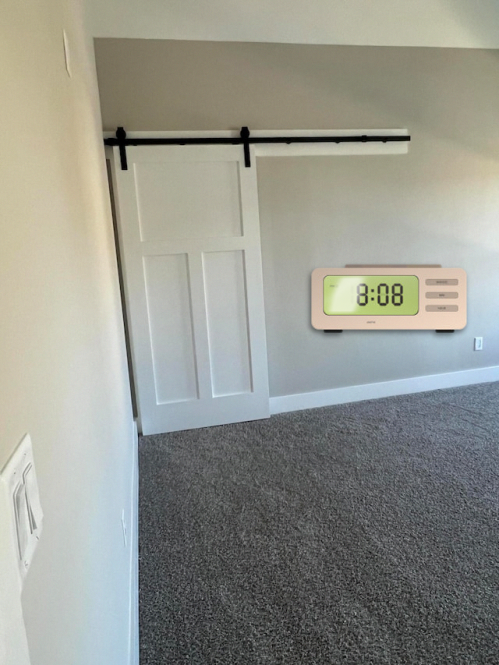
8:08
